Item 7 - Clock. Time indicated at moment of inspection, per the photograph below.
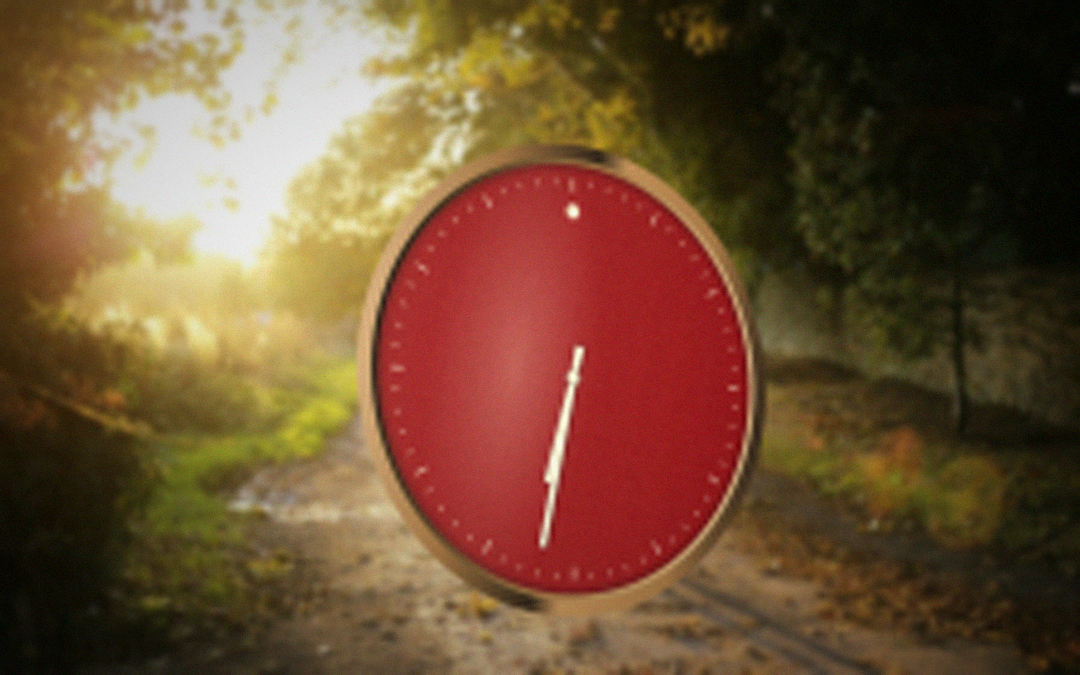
6:32
